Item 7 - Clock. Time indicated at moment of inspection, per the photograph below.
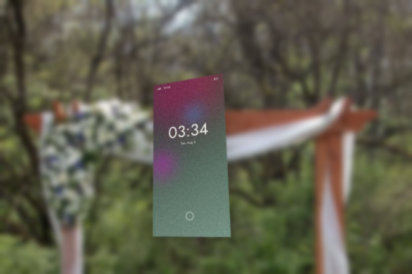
3:34
